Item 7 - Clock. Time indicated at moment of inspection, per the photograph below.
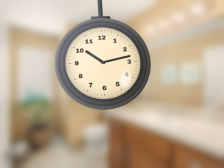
10:13
